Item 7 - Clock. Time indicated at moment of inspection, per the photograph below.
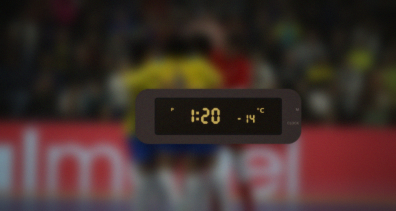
1:20
